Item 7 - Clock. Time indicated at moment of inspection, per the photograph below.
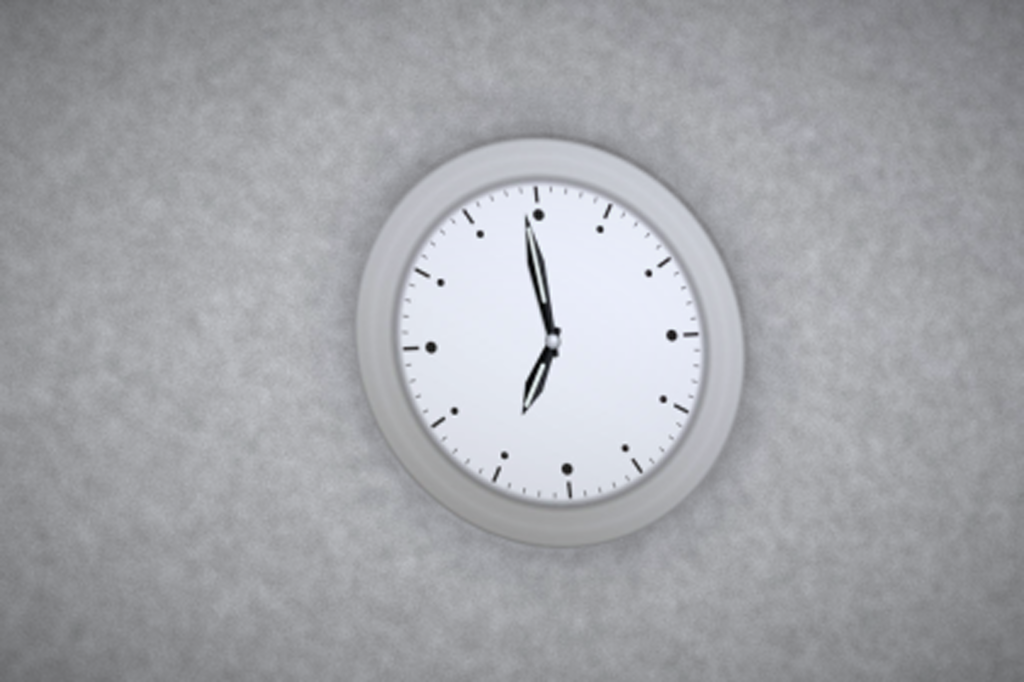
6:59
